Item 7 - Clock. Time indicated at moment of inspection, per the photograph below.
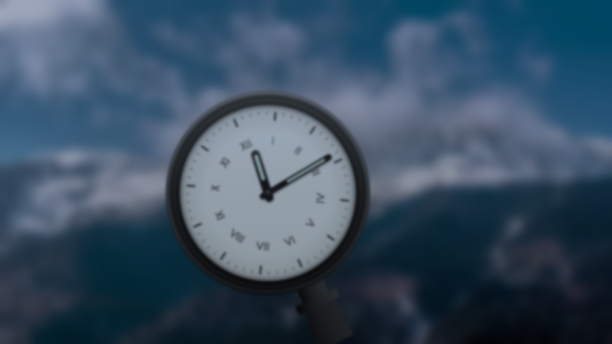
12:14
